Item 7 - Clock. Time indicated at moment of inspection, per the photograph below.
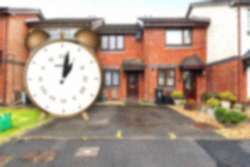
1:02
